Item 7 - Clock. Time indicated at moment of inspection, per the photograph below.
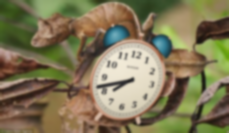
7:42
